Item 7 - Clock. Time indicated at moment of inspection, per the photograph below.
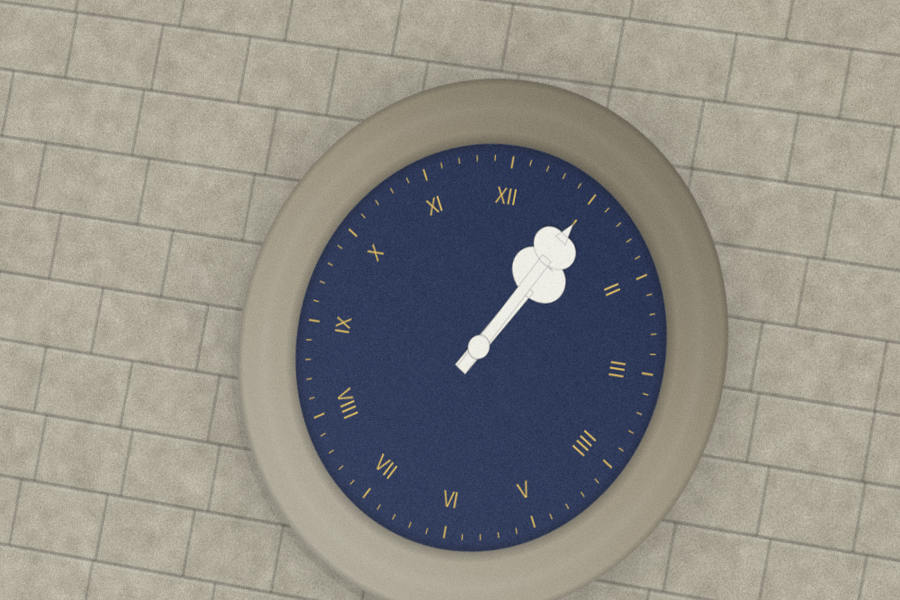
1:05
